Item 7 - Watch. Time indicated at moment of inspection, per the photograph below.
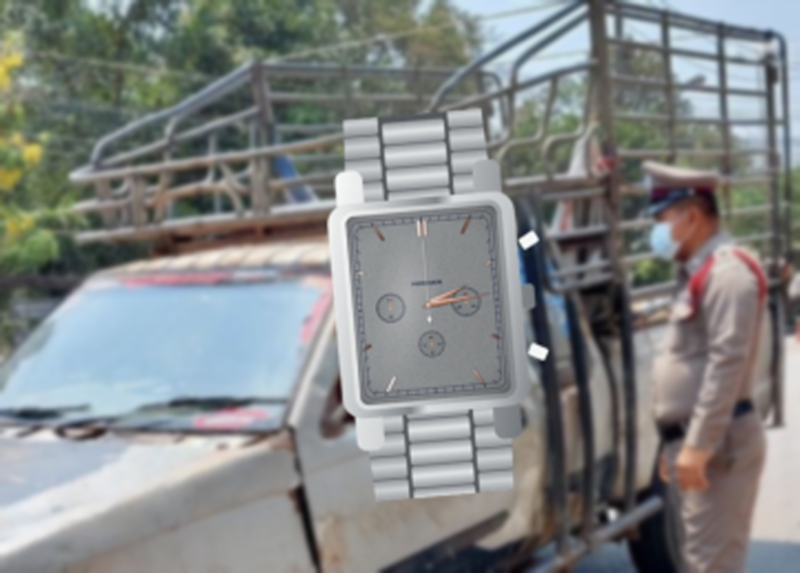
2:14
